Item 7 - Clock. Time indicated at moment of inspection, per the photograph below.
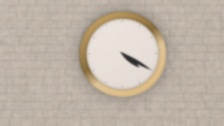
4:20
